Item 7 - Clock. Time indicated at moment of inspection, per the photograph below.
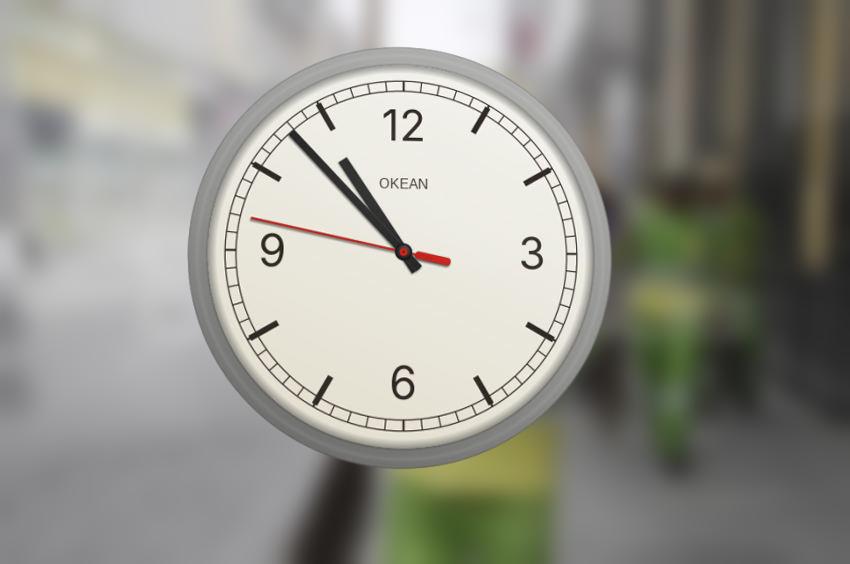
10:52:47
